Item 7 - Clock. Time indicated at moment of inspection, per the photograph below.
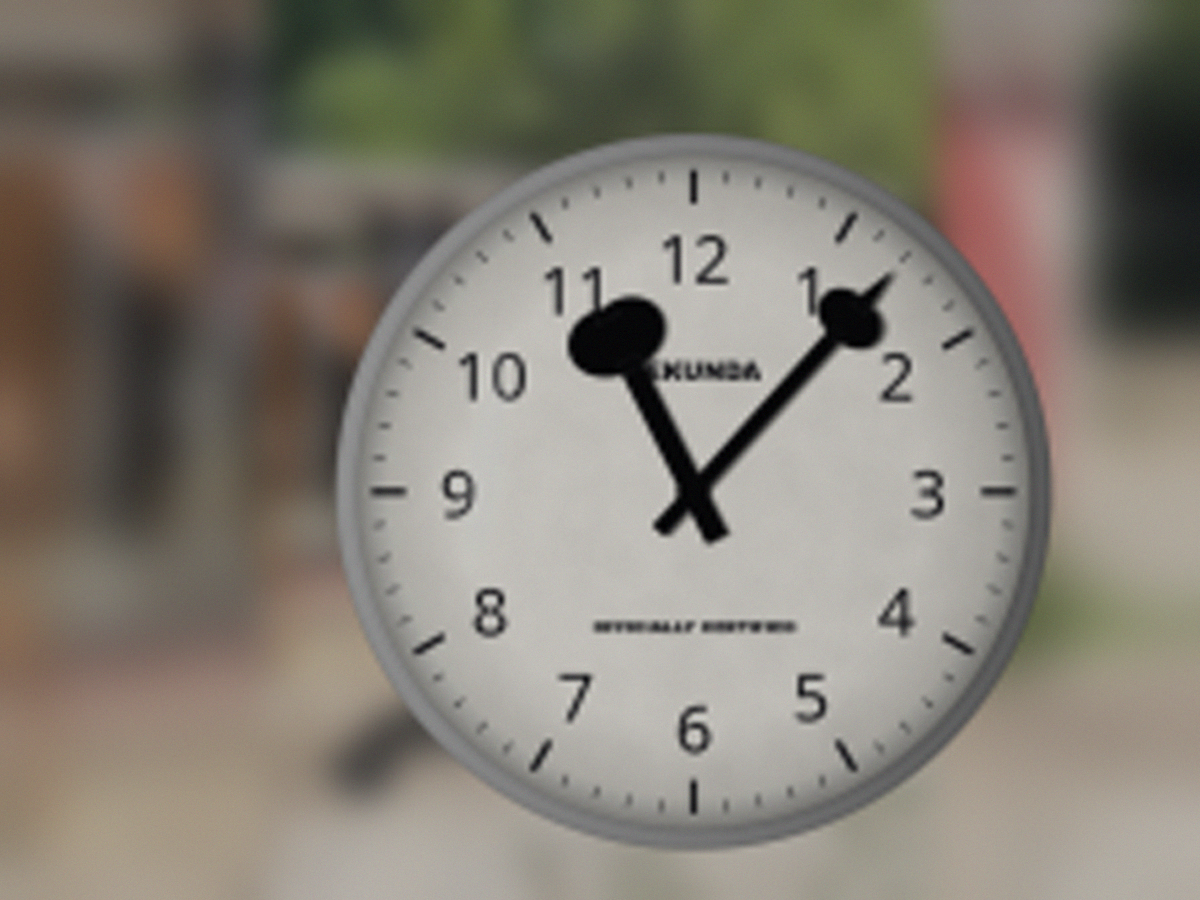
11:07
